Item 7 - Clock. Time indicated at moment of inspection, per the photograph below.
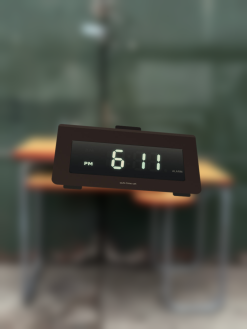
6:11
